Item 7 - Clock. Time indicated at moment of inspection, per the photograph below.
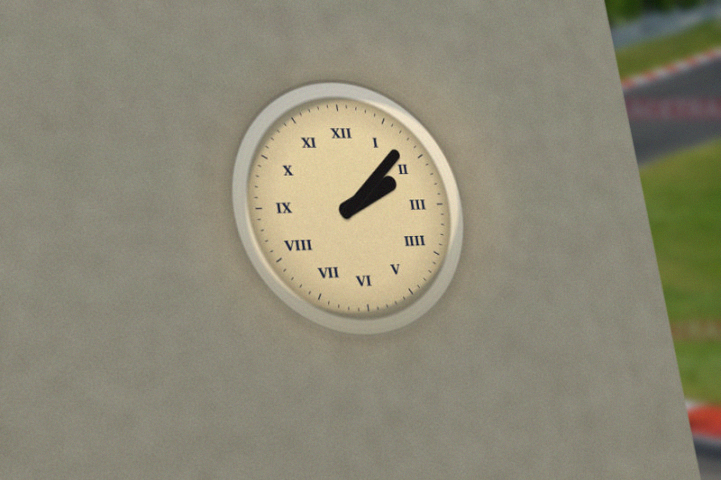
2:08
